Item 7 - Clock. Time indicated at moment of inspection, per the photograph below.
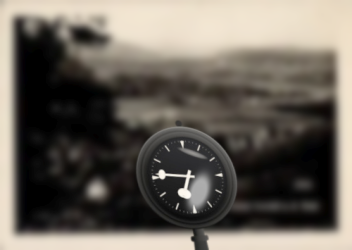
6:46
